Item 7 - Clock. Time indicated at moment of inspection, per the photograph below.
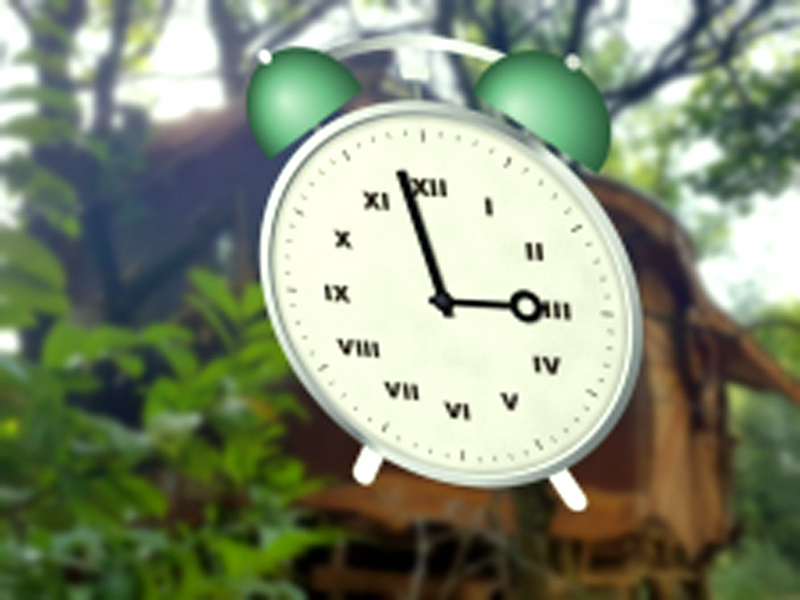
2:58
